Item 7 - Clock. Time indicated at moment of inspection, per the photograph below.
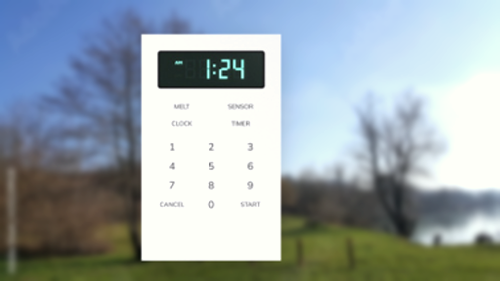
1:24
